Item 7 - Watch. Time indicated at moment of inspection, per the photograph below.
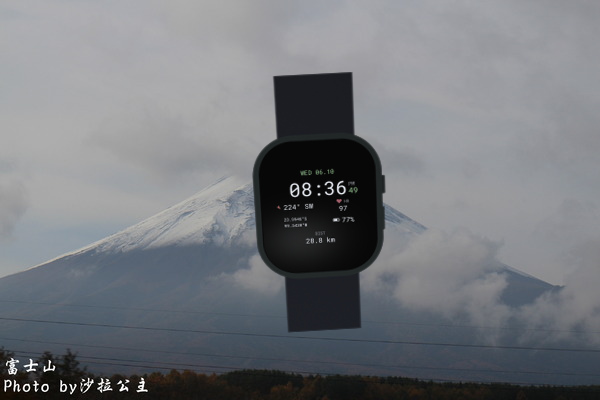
8:36:49
